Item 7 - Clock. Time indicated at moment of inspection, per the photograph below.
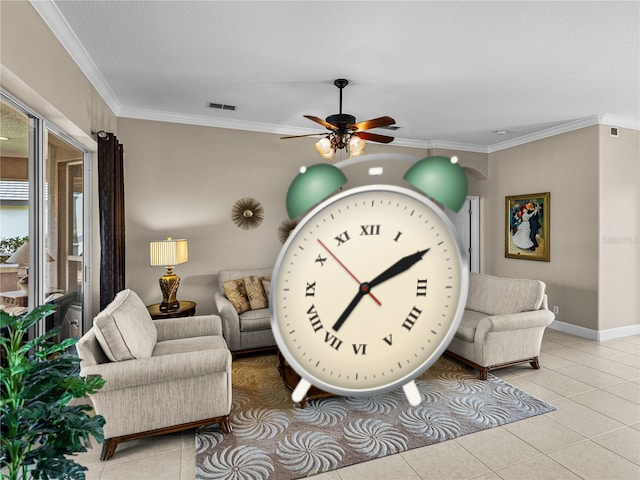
7:09:52
